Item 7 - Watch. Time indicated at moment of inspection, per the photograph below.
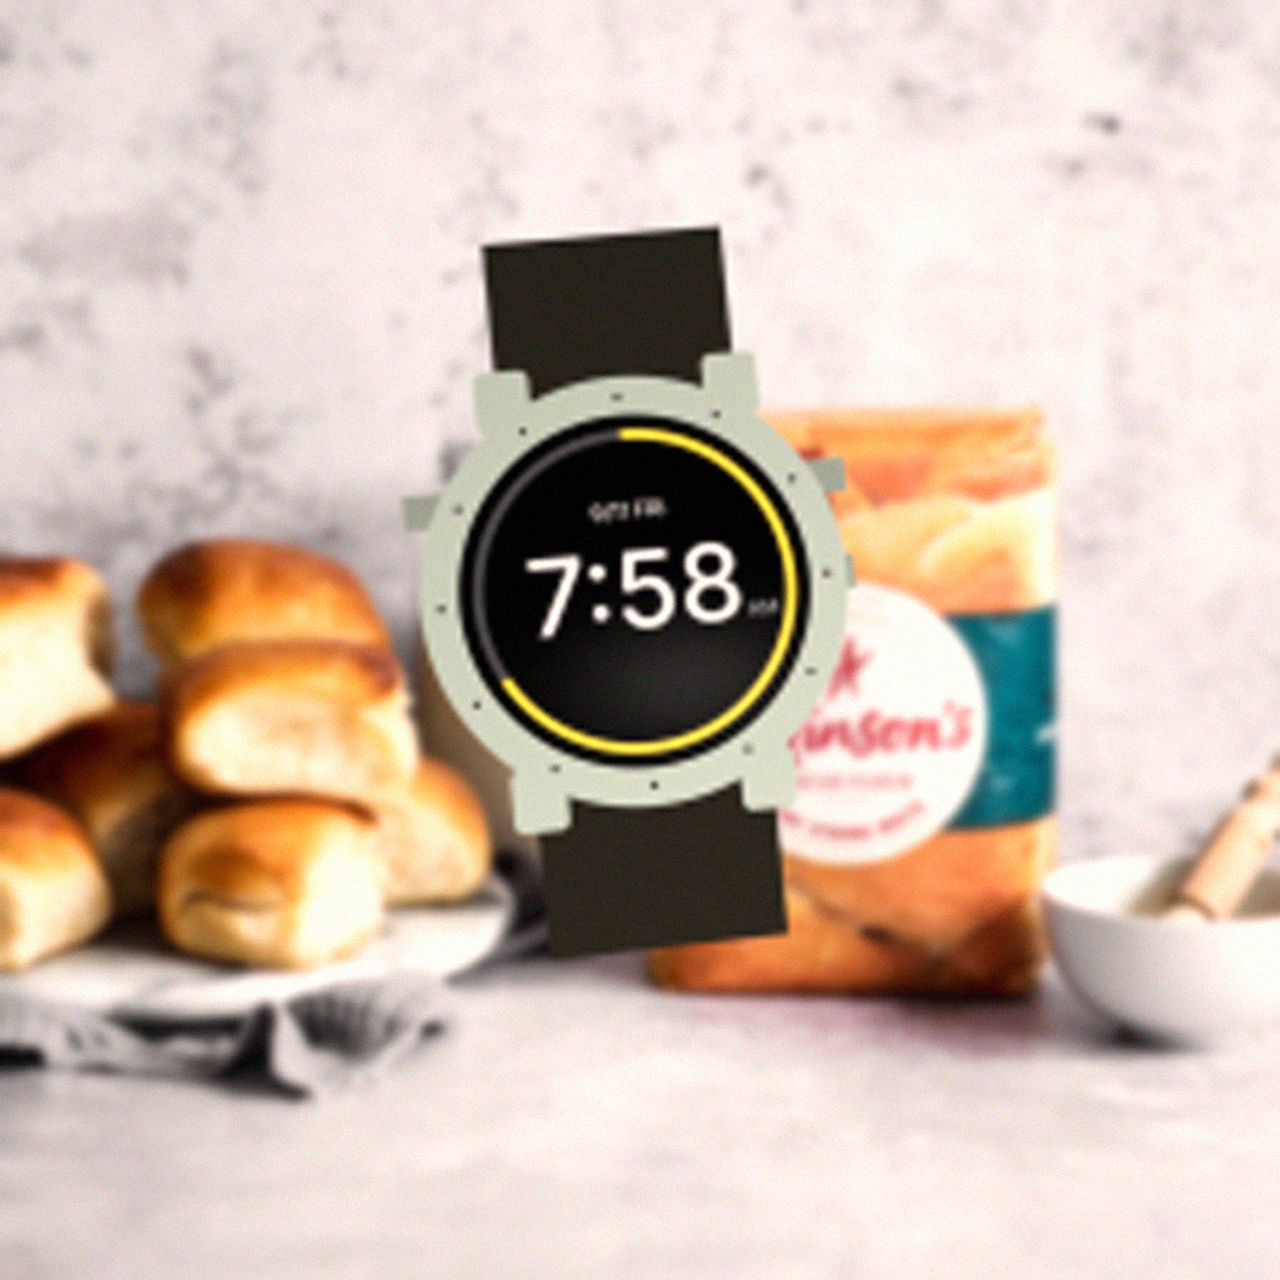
7:58
